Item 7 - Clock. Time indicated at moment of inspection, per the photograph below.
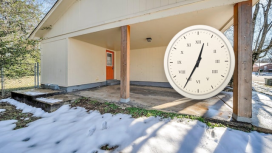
12:35
